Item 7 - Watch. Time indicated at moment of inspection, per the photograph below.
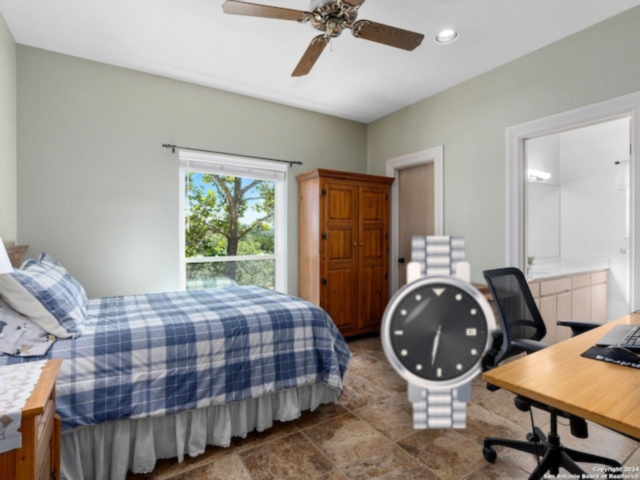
6:32
